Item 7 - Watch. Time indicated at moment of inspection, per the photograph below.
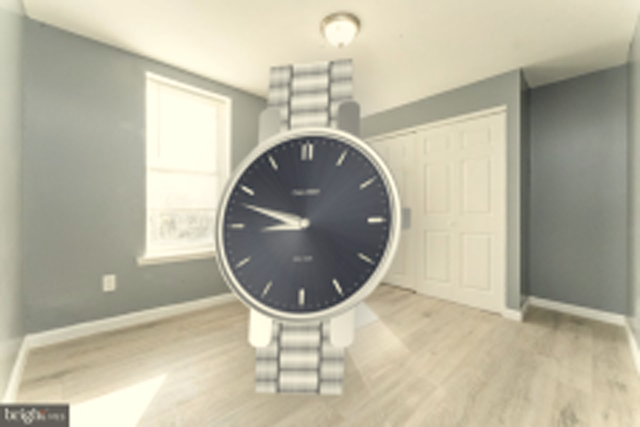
8:48
